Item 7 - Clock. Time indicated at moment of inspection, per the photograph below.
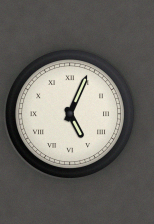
5:04
